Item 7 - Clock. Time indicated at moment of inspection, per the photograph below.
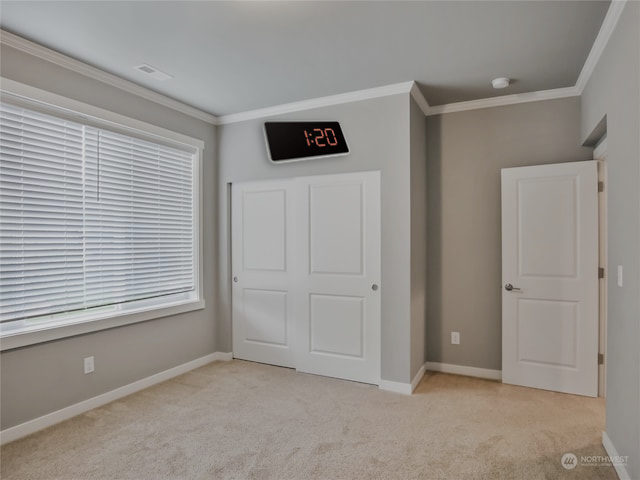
1:20
